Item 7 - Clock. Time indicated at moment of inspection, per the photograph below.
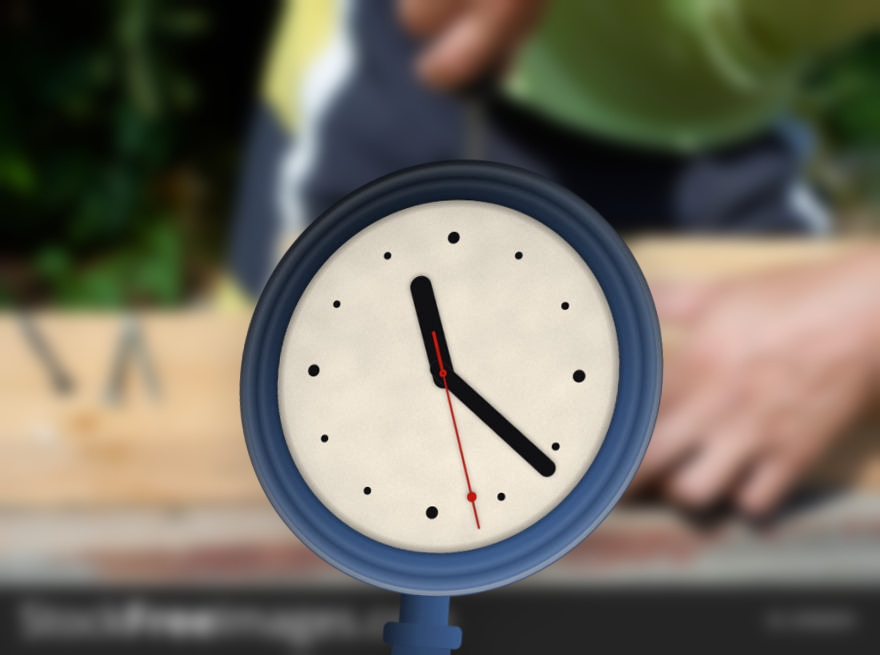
11:21:27
